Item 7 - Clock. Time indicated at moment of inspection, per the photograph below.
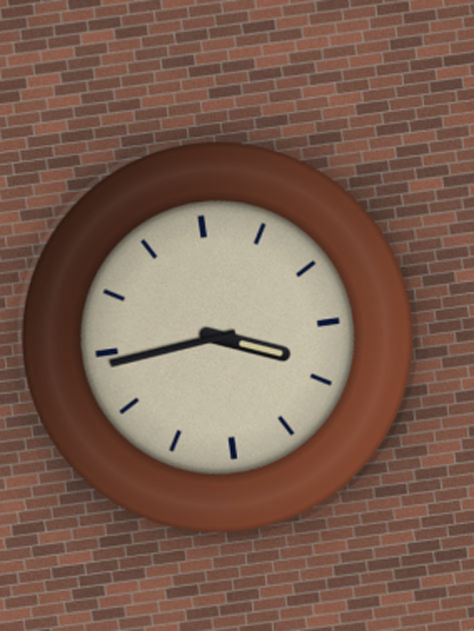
3:44
